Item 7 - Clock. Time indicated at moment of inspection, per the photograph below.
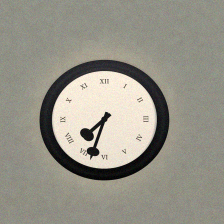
7:33
